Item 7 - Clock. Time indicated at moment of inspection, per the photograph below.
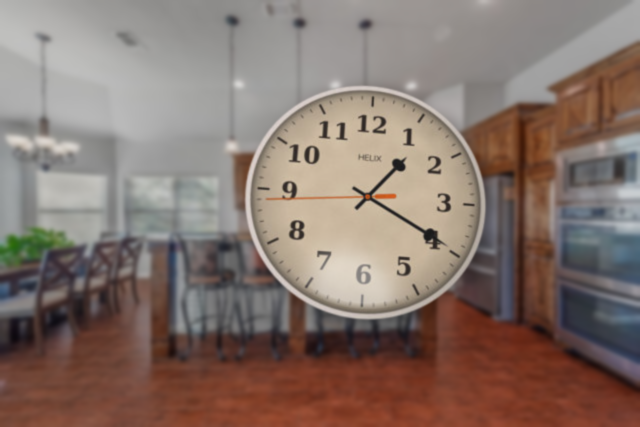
1:19:44
